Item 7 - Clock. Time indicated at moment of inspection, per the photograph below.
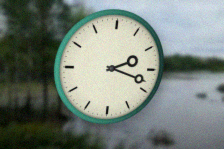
2:18
